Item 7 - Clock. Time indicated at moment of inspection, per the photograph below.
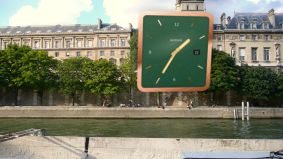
1:35
